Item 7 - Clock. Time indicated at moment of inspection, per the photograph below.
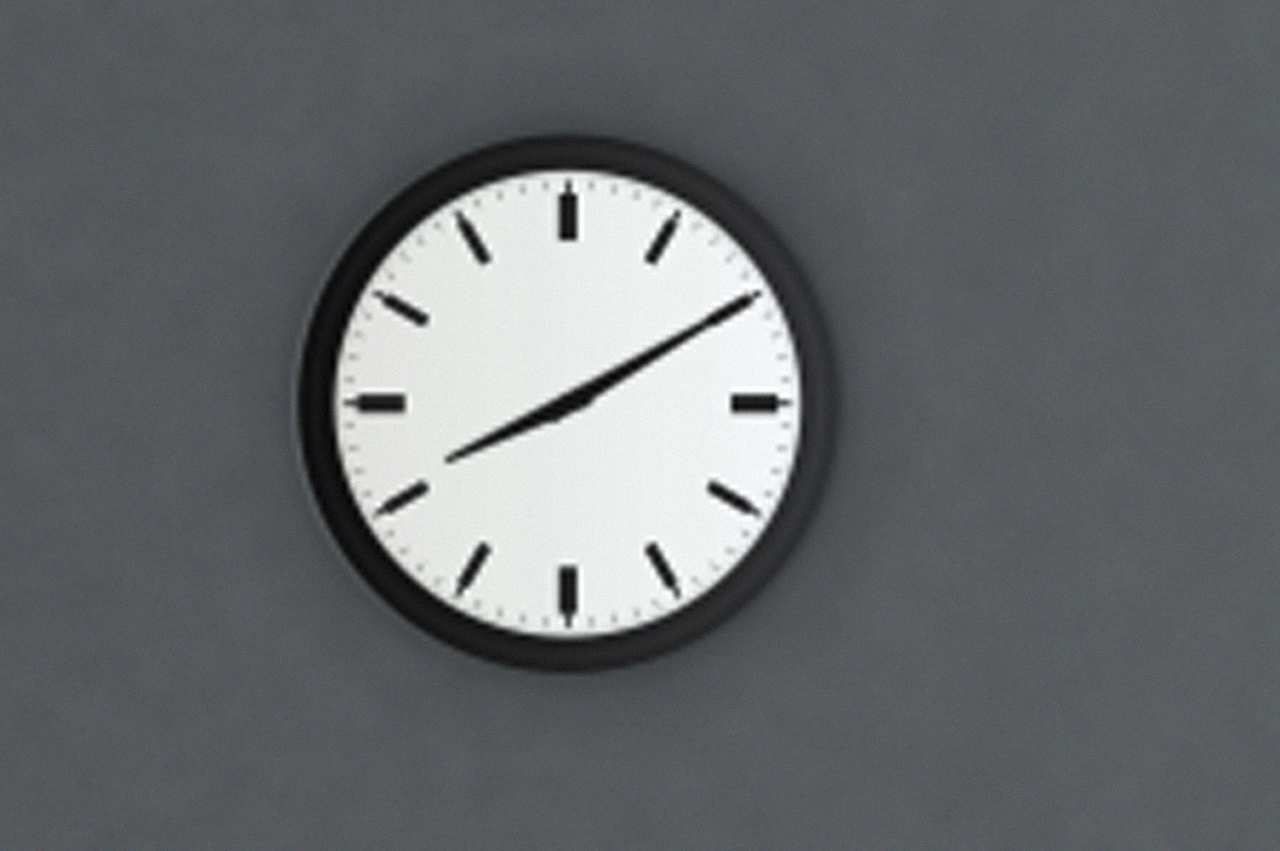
8:10
